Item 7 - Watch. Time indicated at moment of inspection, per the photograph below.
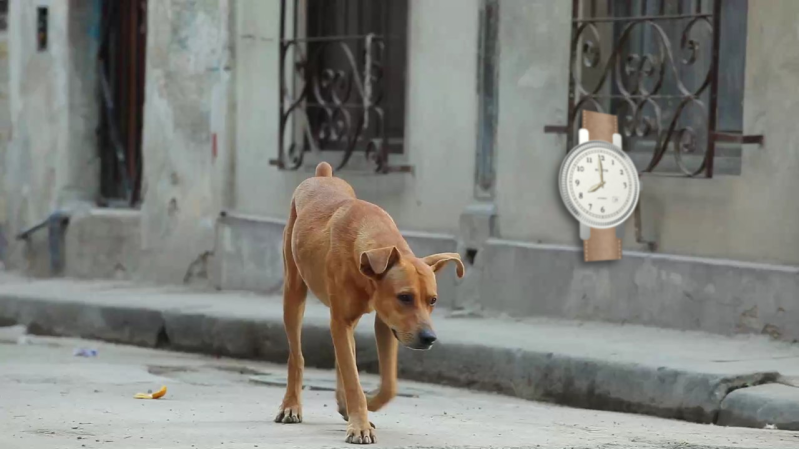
7:59
